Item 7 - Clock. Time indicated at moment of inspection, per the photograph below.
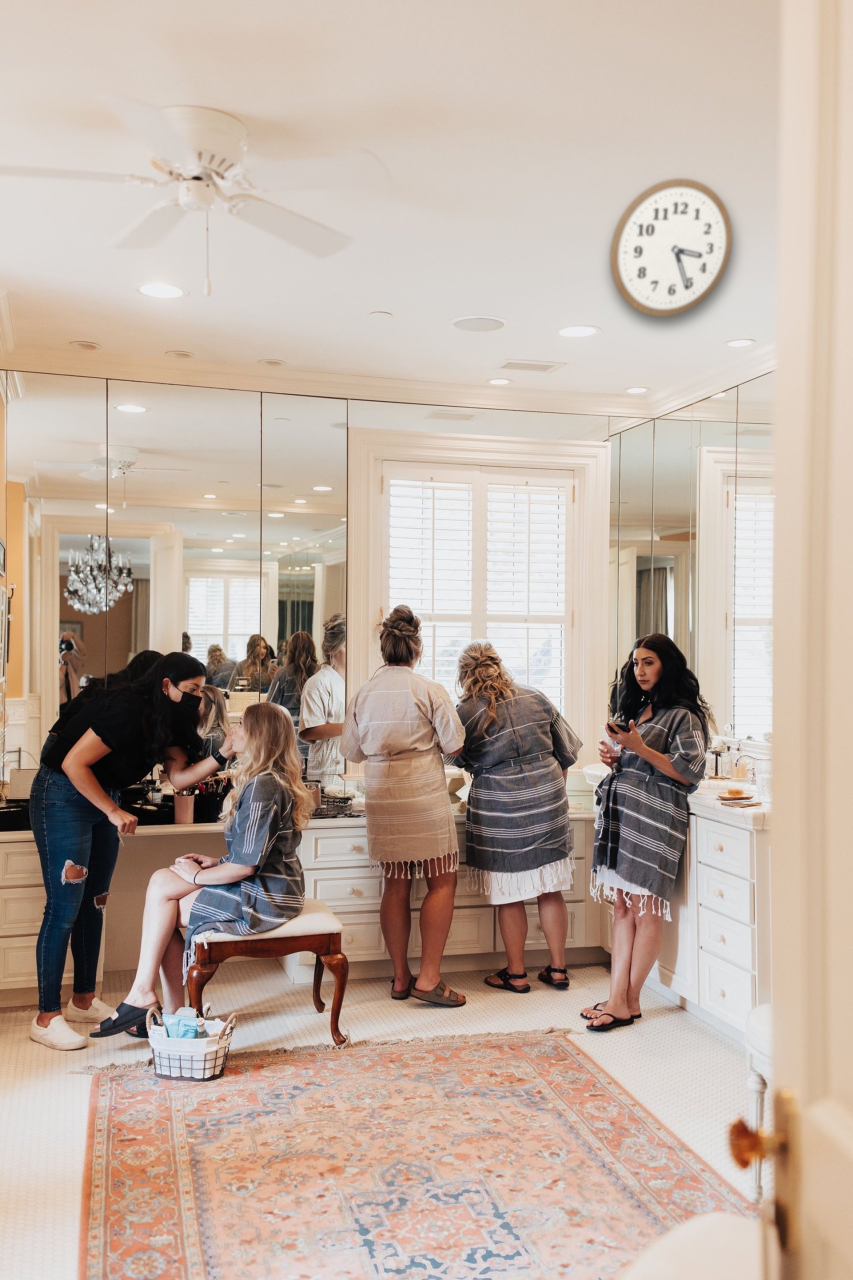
3:26
